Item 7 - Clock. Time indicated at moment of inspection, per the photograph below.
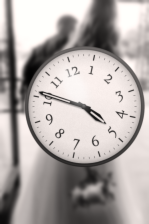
4:51
